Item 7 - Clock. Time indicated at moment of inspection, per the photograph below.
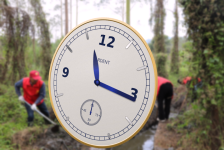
11:16
